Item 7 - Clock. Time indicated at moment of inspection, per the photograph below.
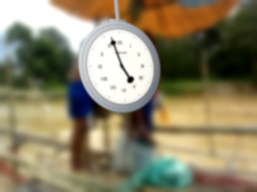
4:57
